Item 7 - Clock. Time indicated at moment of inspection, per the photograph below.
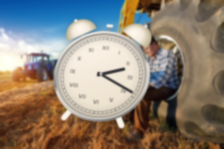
2:19
